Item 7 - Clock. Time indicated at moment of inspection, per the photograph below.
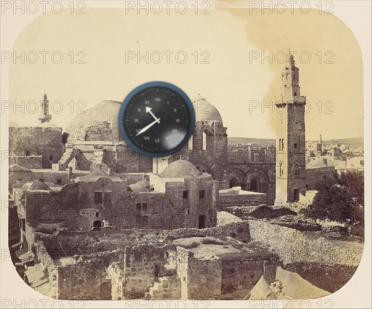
10:39
